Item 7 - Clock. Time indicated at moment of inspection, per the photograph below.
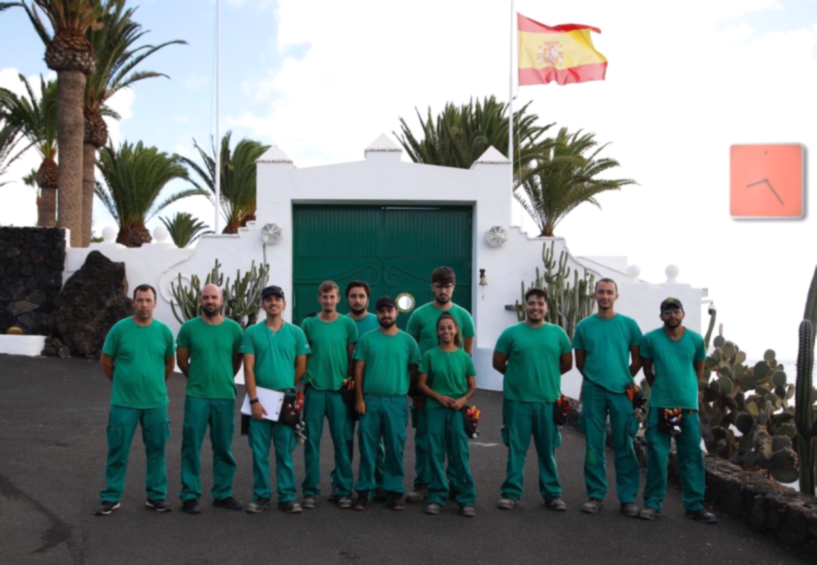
8:24
